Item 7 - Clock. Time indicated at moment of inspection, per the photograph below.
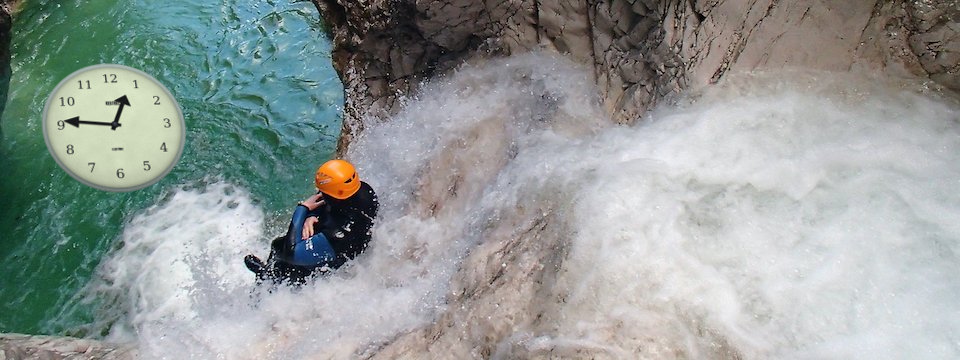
12:46
